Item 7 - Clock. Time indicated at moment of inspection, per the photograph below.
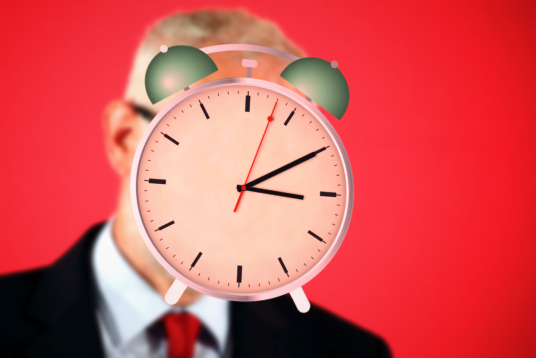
3:10:03
